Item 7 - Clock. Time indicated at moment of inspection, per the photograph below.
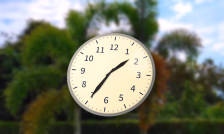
1:35
